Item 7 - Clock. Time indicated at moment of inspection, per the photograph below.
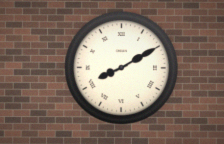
8:10
